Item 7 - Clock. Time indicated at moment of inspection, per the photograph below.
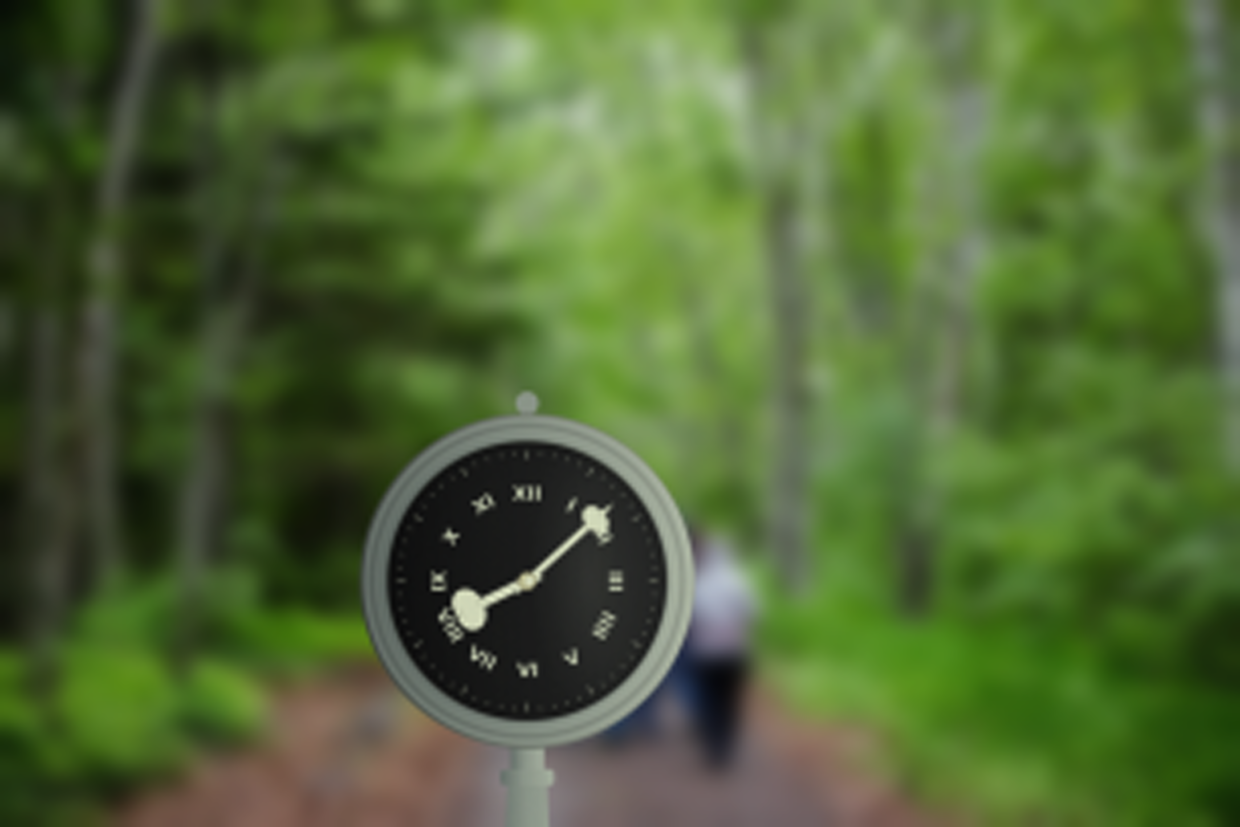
8:08
